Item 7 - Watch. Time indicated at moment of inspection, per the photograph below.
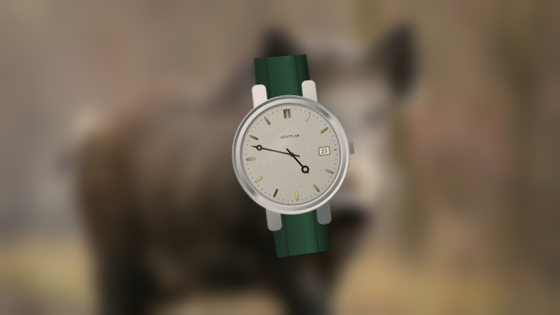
4:48
